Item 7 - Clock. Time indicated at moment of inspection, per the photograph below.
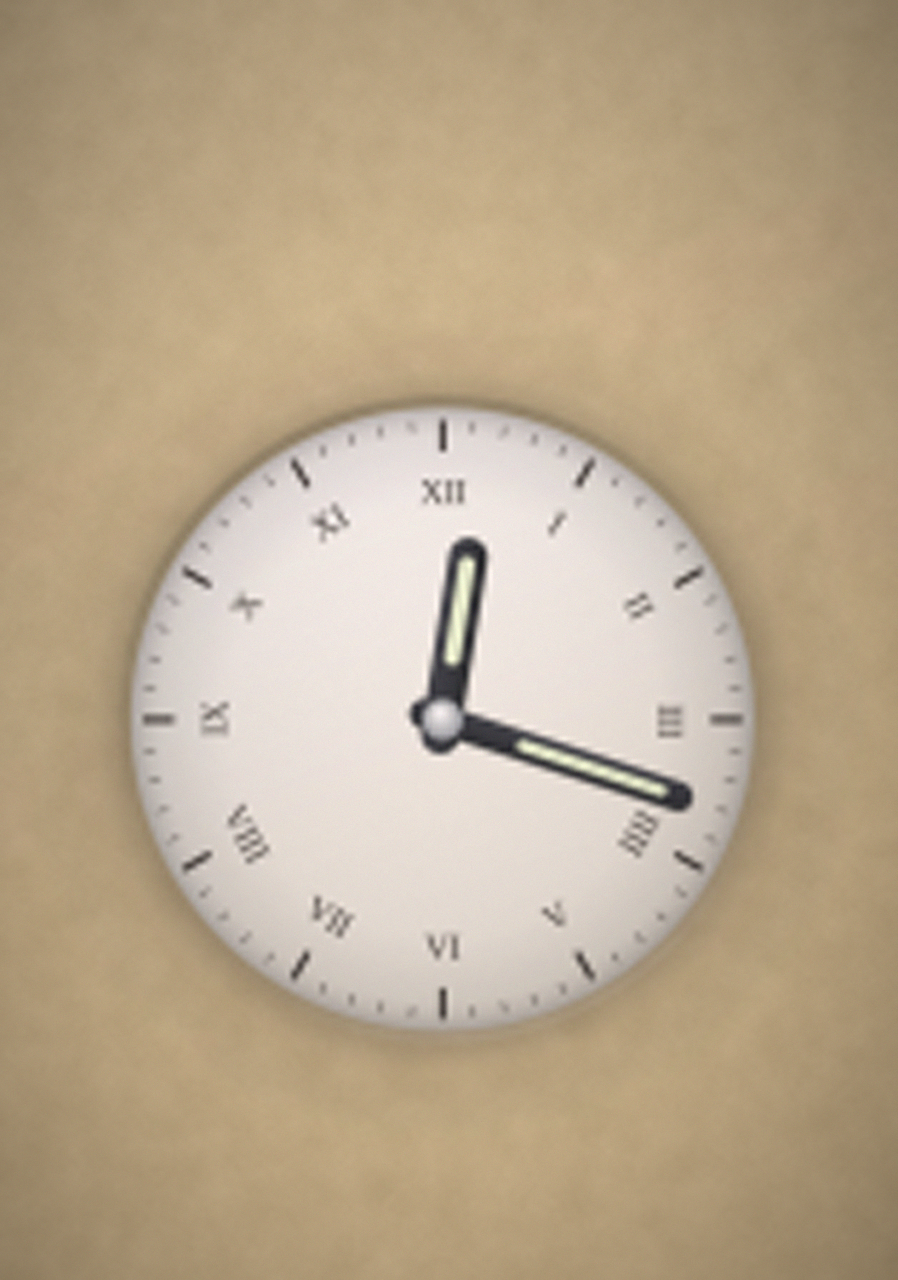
12:18
